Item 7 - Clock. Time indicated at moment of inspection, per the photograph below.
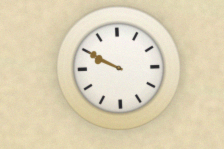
9:50
